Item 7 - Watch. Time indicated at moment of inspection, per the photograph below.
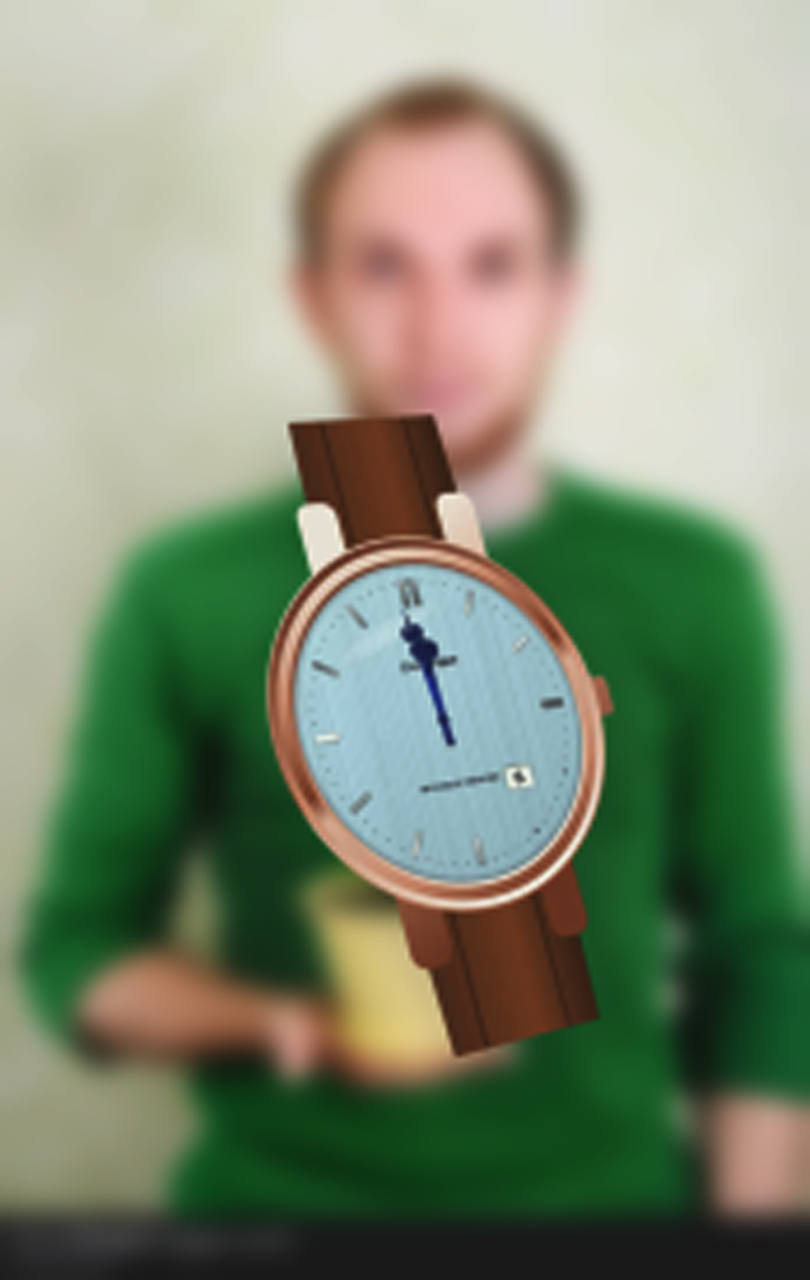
11:59
